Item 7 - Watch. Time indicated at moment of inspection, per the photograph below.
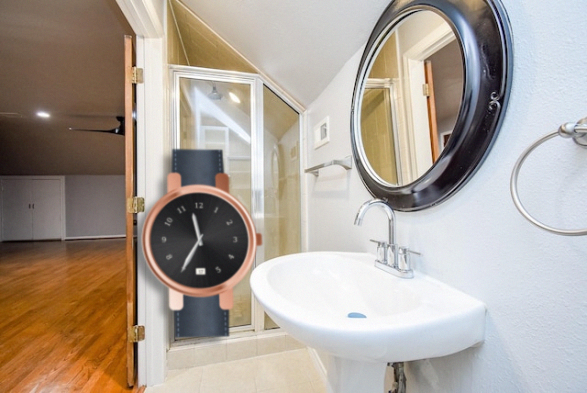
11:35
